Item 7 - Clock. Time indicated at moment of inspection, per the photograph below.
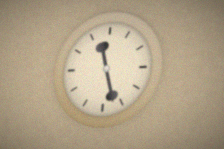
11:27
